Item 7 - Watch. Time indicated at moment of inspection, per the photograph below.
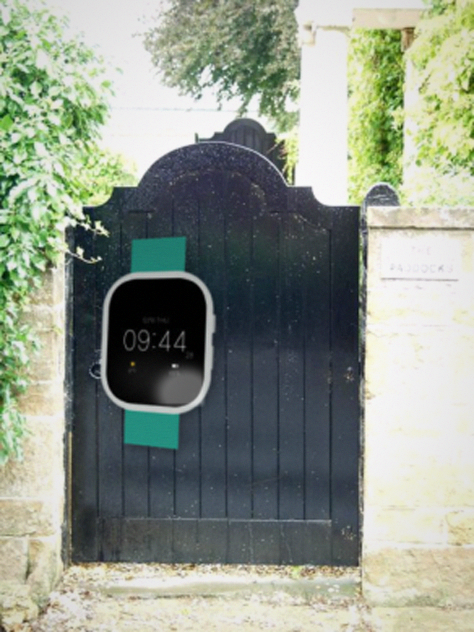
9:44
